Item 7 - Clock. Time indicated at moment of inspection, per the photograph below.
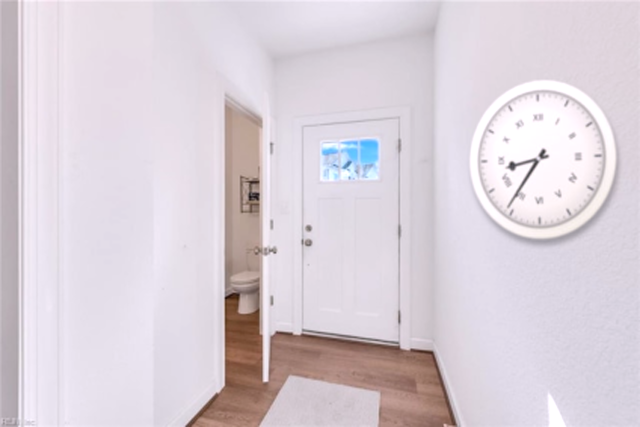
8:36
